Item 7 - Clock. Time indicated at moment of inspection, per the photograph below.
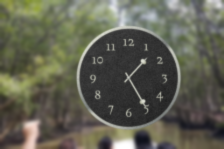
1:25
